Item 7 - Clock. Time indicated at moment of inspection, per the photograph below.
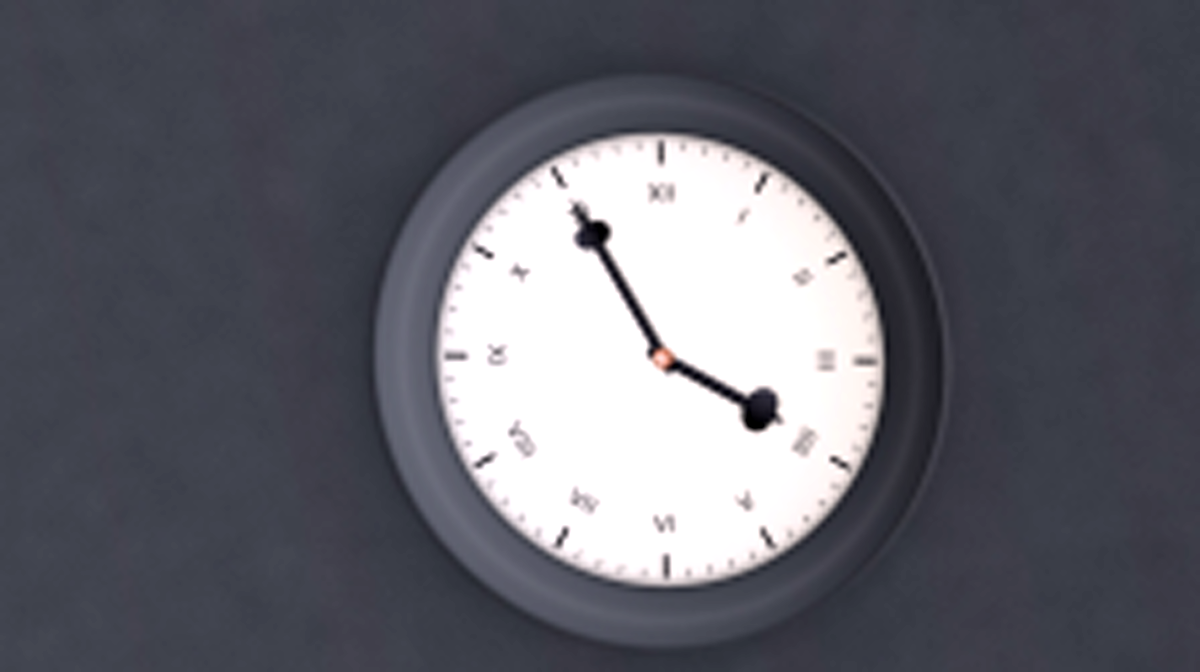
3:55
